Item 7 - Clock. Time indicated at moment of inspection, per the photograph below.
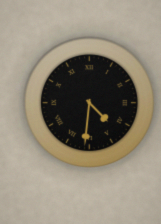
4:31
